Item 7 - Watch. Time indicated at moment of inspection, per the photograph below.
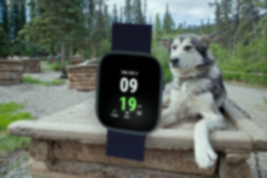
9:19
